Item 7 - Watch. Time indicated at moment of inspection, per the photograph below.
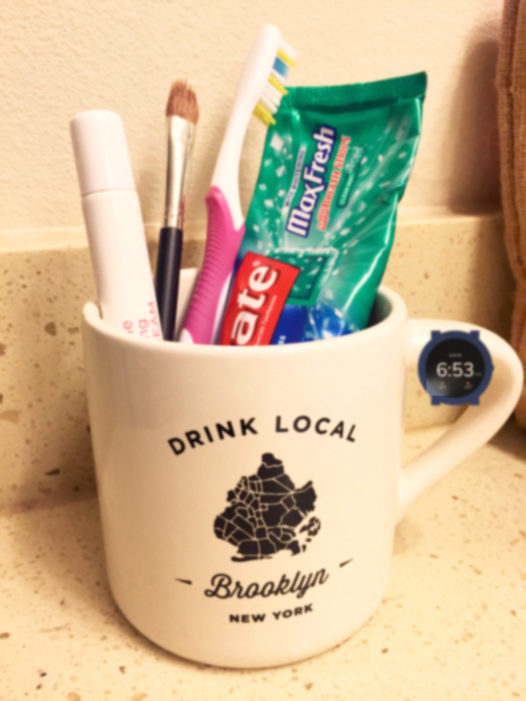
6:53
